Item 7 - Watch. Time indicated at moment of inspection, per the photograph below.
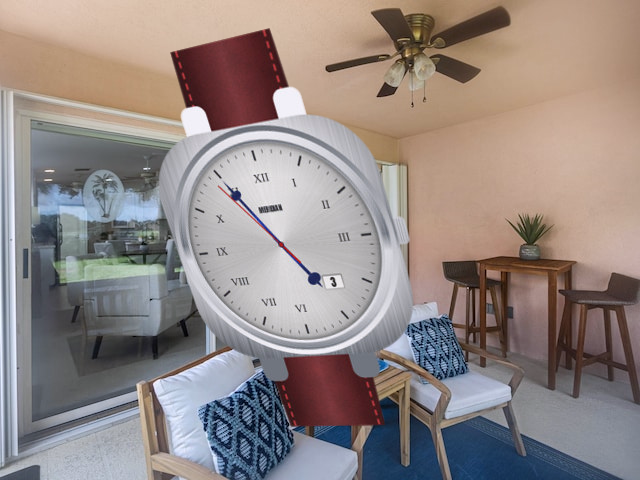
4:54:54
